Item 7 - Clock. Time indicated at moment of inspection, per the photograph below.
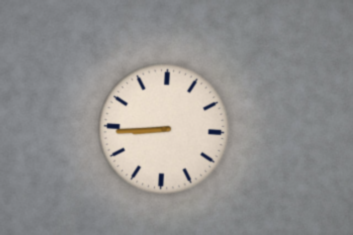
8:44
